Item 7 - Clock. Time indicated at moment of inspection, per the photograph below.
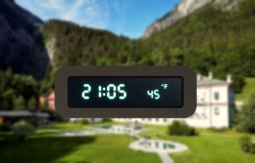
21:05
